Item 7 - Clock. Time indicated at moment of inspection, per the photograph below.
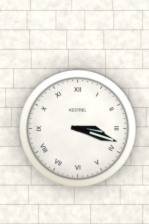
3:18
